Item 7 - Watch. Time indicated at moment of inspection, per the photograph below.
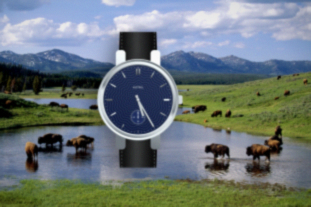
5:25
